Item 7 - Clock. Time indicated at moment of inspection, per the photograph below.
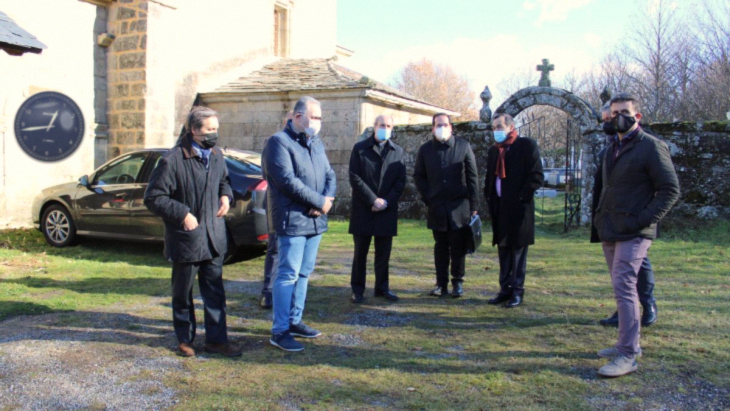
12:43
